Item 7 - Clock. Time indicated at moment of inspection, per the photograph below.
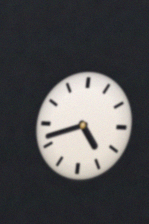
4:42
